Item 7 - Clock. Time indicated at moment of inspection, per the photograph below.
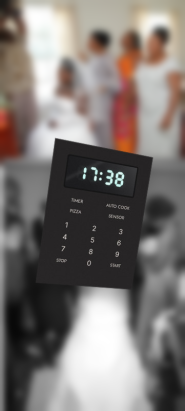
17:38
